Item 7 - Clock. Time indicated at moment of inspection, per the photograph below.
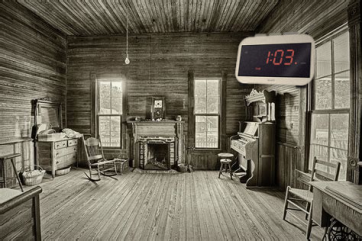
1:03
